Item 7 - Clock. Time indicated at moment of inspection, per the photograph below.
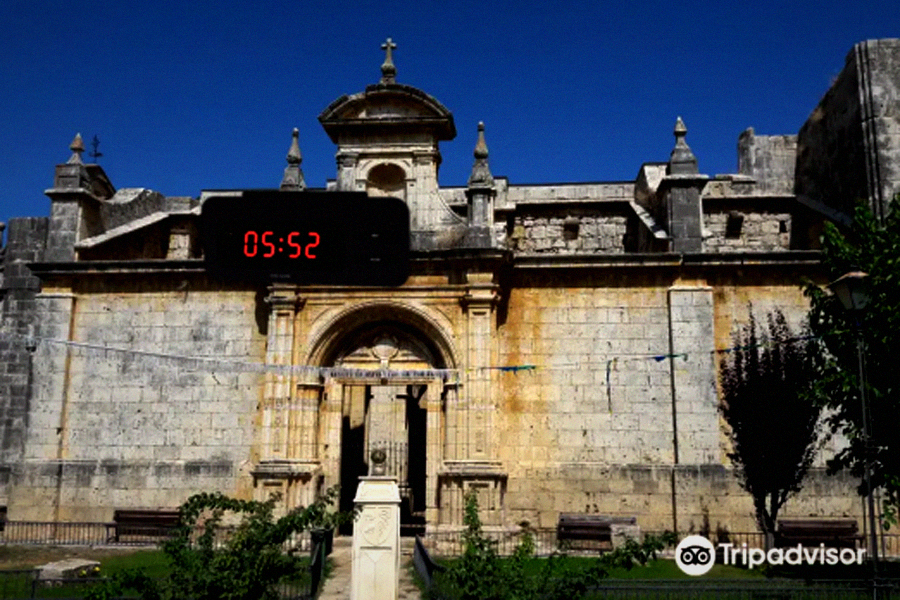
5:52
